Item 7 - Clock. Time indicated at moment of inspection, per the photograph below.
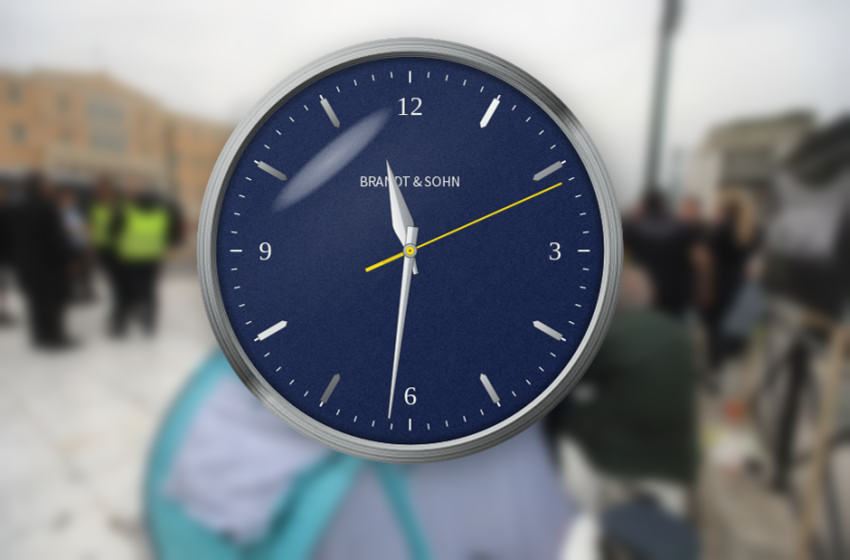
11:31:11
